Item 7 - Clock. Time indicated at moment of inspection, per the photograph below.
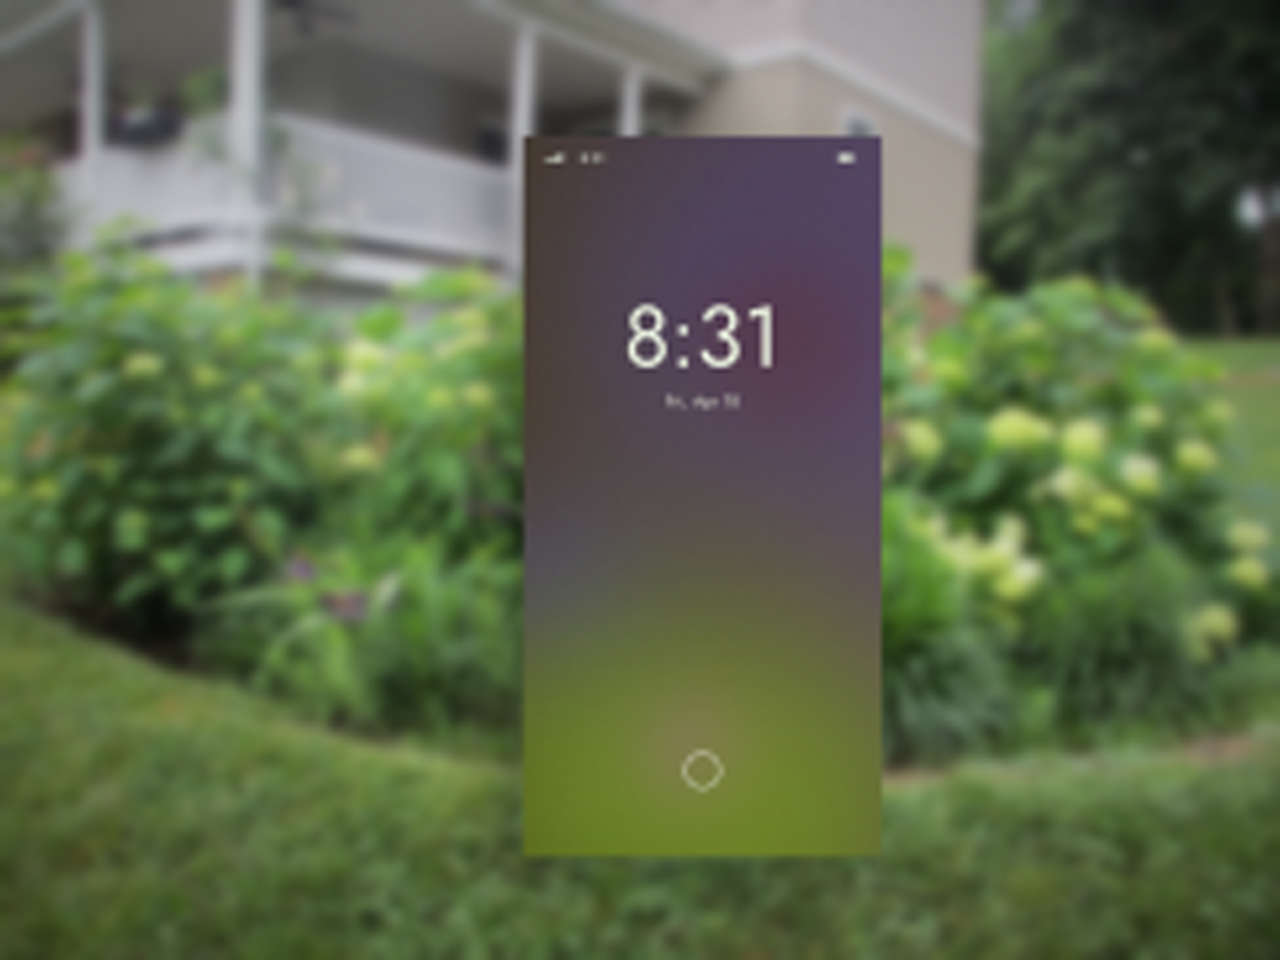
8:31
